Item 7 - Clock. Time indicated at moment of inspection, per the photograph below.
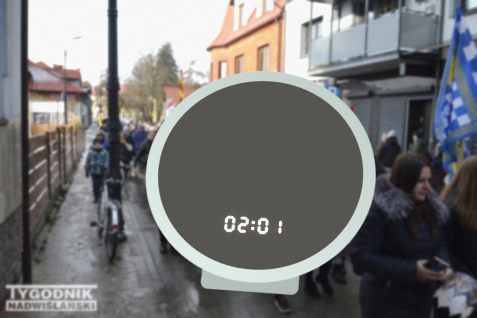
2:01
